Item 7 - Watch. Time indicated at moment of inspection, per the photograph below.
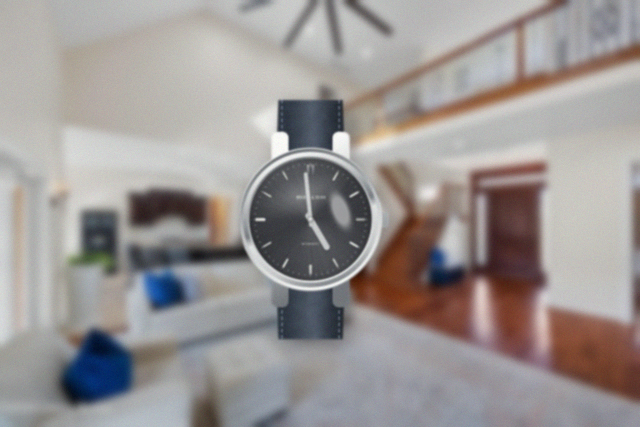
4:59
